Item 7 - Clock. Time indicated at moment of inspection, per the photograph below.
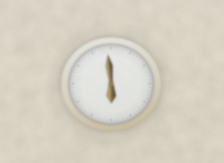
5:59
